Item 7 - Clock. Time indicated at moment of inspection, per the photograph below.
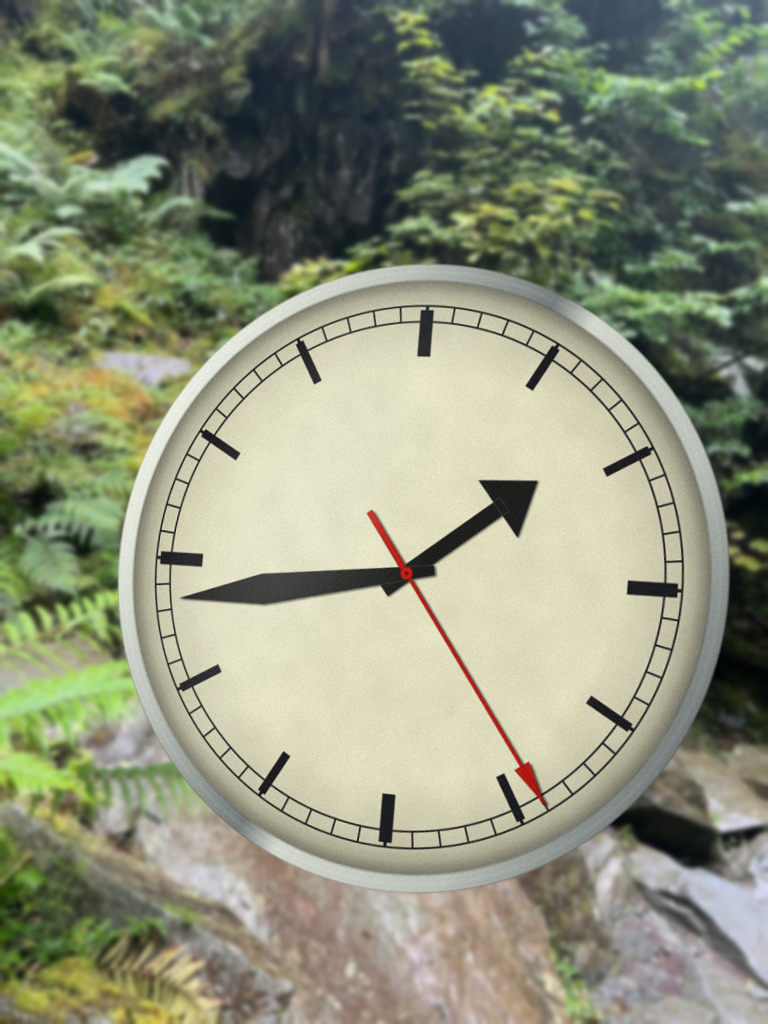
1:43:24
